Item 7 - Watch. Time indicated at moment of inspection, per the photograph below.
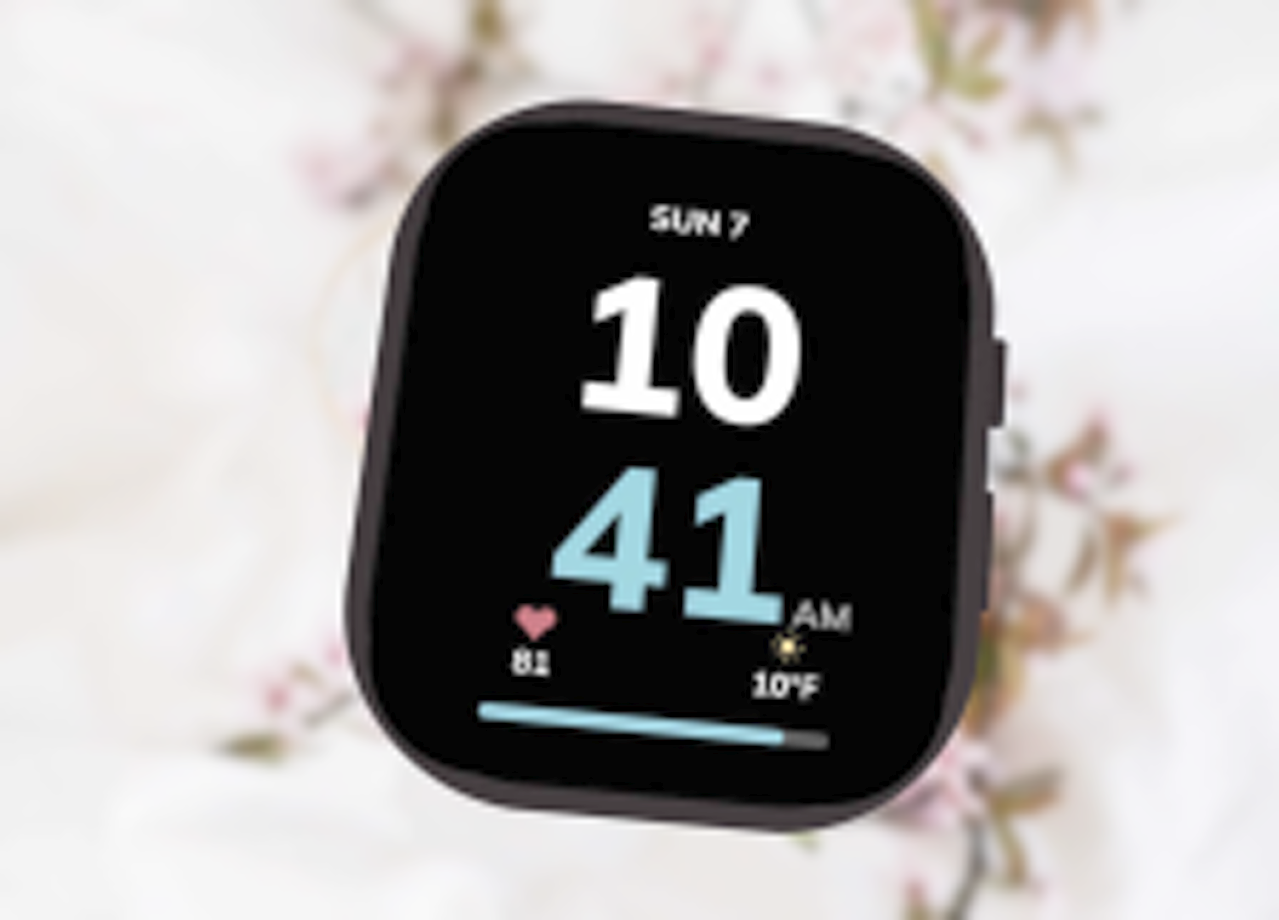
10:41
